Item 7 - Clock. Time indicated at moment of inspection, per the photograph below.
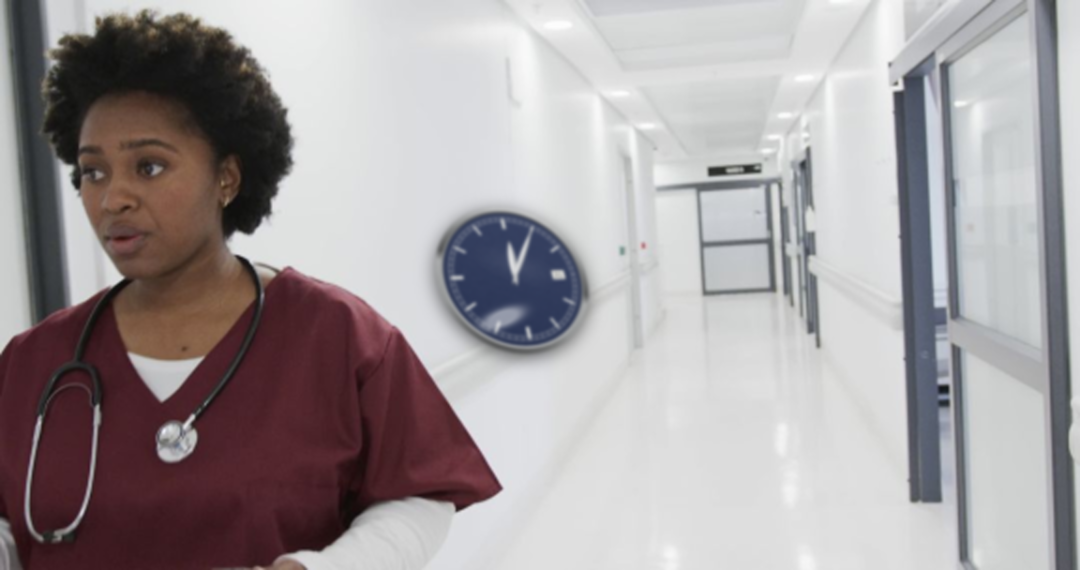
12:05
